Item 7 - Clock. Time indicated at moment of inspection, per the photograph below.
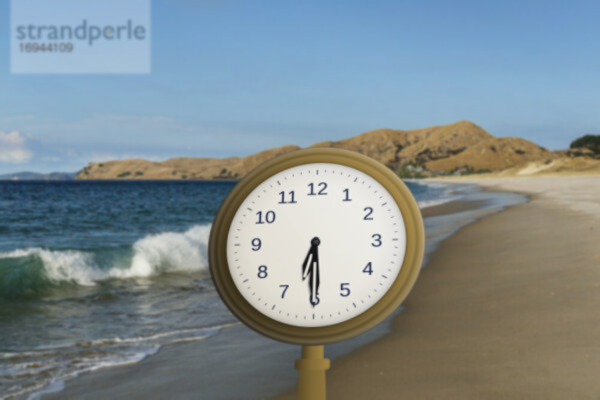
6:30
